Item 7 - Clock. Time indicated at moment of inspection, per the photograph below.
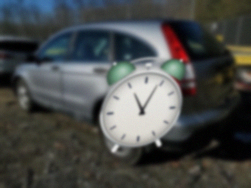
11:04
